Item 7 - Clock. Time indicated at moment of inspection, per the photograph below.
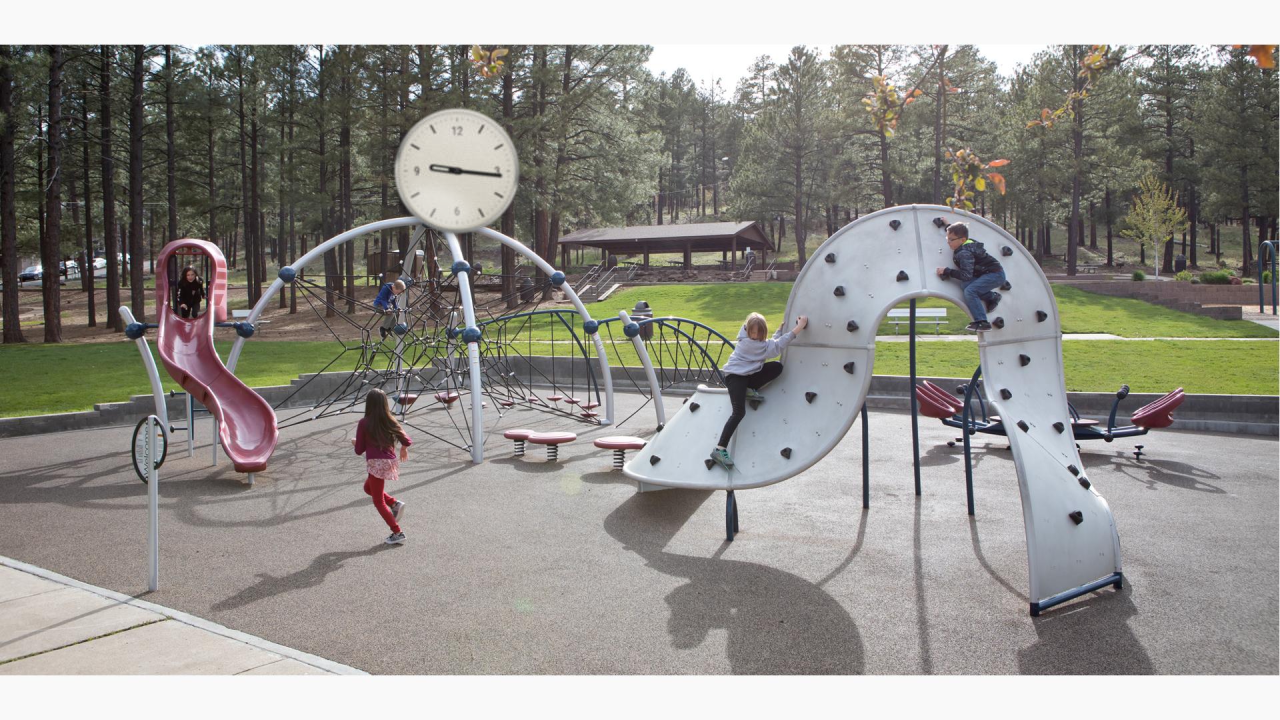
9:16
